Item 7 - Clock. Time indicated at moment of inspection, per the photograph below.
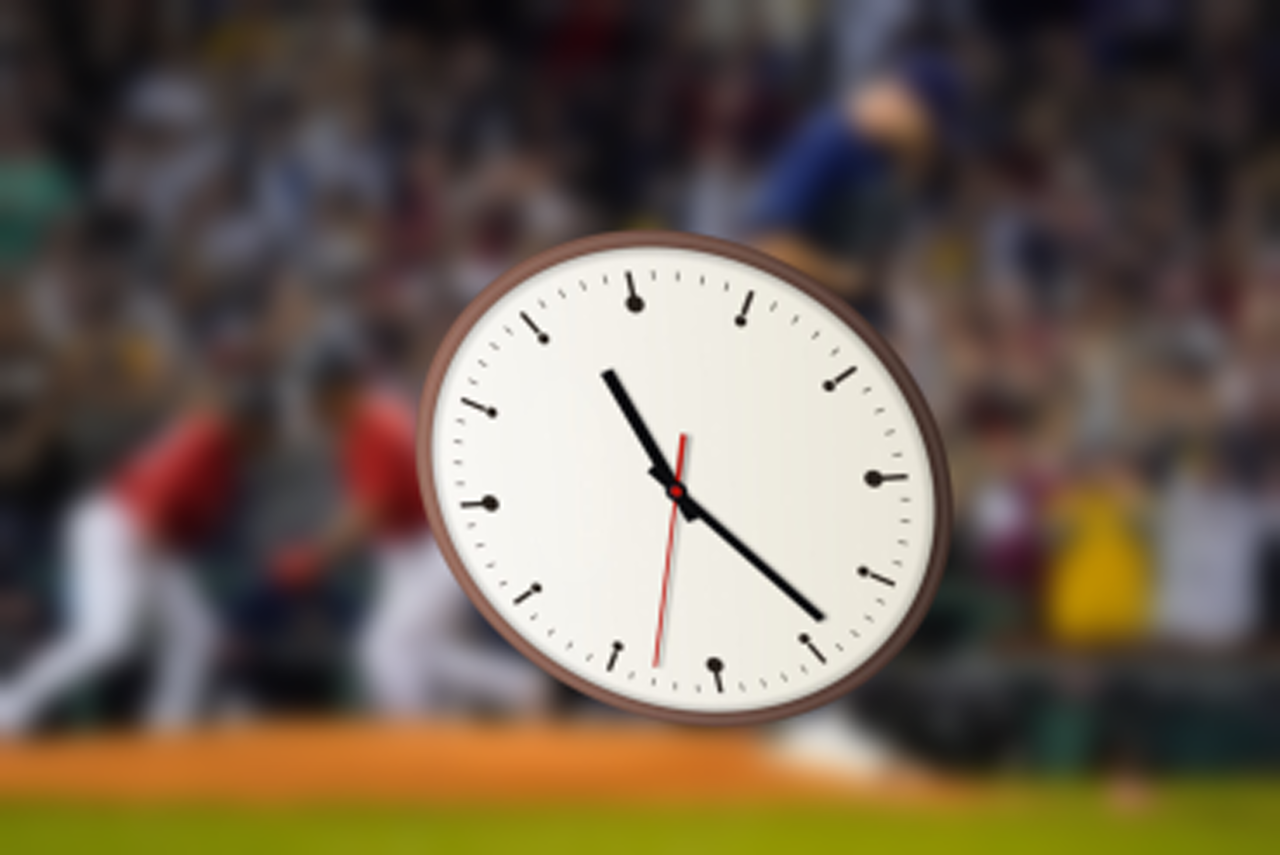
11:23:33
